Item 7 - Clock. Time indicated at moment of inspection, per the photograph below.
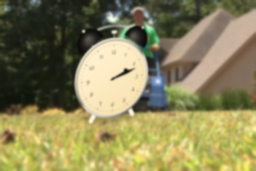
2:12
